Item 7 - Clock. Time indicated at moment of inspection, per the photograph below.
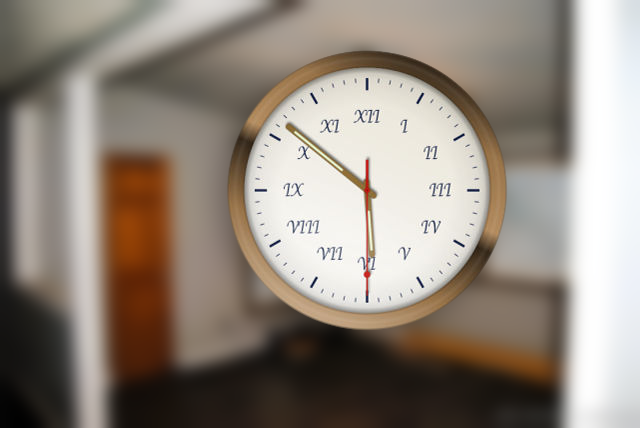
5:51:30
